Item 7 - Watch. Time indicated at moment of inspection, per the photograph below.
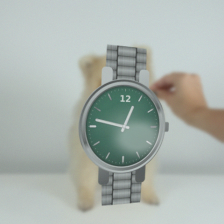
12:47
